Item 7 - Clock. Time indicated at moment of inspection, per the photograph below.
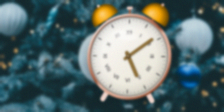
5:09
